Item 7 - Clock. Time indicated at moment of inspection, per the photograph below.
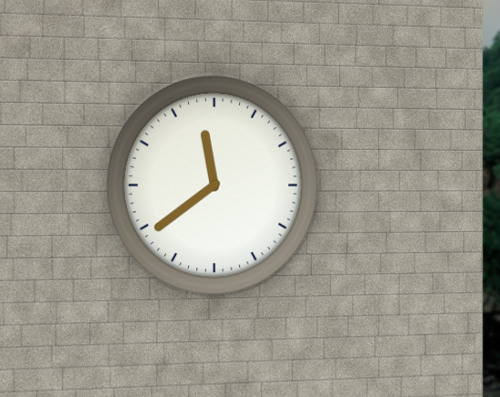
11:39
